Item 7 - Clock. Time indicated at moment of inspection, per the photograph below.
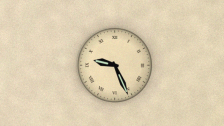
9:26
